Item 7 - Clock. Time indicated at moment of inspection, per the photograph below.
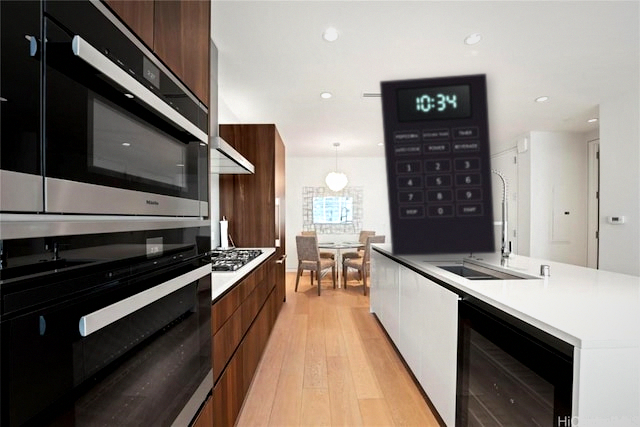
10:34
